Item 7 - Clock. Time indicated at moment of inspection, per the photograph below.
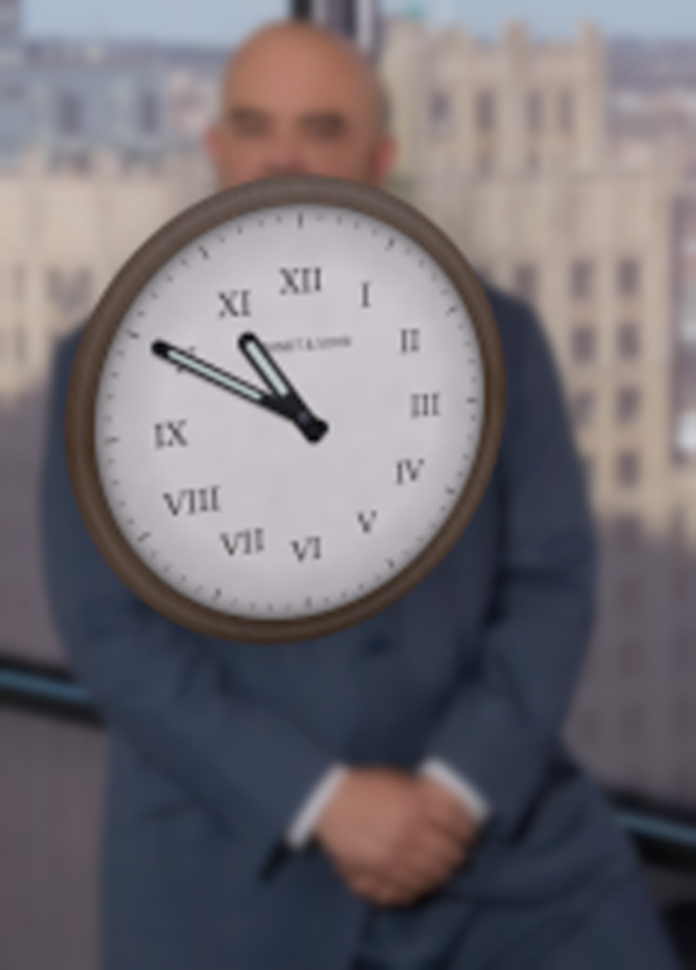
10:50
